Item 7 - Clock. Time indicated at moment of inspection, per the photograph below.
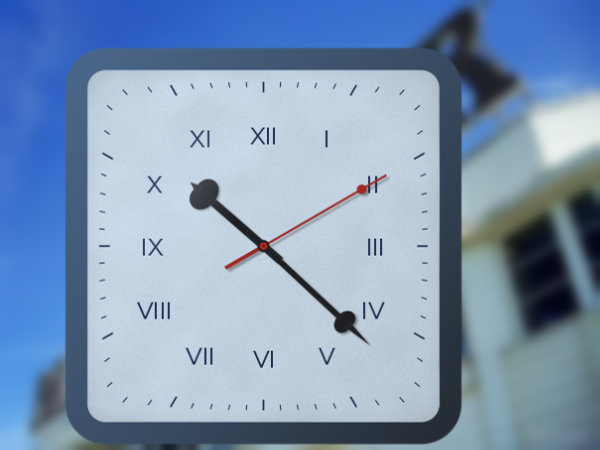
10:22:10
